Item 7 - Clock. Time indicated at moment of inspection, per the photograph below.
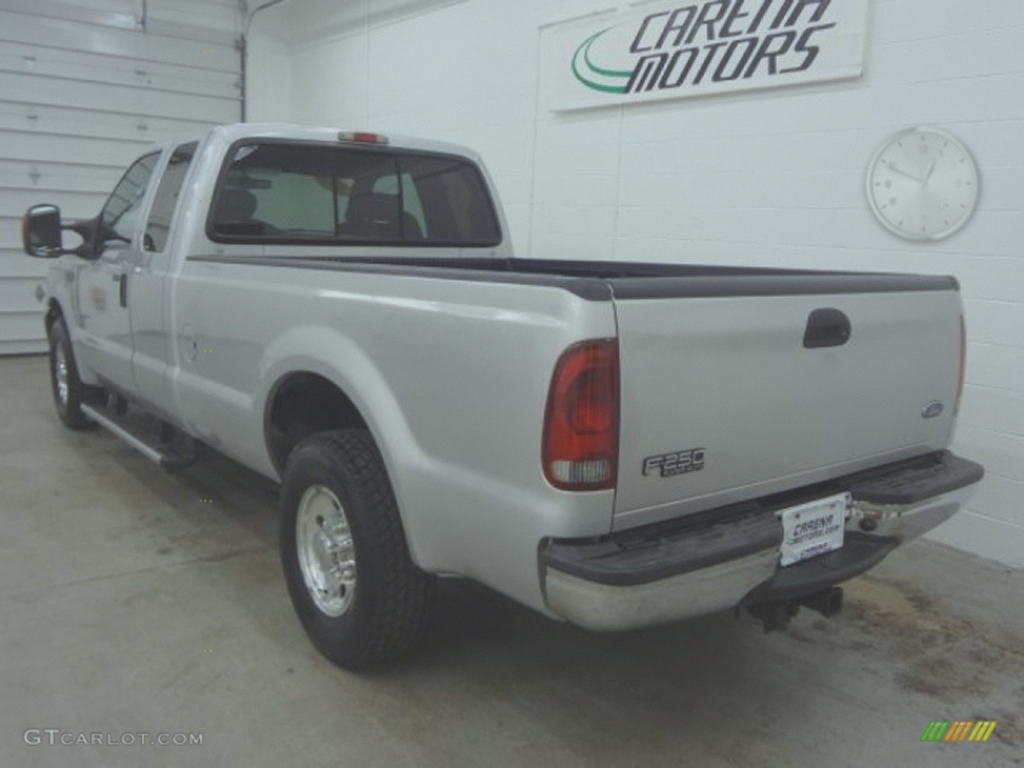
12:49
